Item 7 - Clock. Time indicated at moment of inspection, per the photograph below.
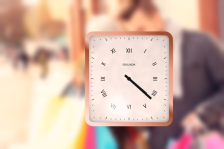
4:22
